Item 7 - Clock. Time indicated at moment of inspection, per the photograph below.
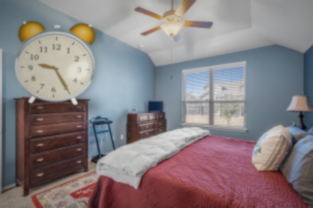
9:25
